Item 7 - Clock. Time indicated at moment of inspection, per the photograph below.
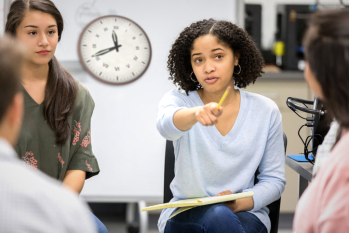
11:41
